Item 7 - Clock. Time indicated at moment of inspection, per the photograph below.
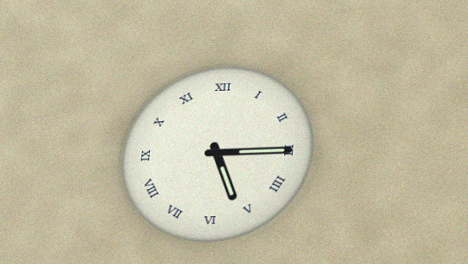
5:15
